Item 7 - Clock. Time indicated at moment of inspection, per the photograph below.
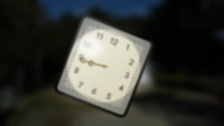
8:44
